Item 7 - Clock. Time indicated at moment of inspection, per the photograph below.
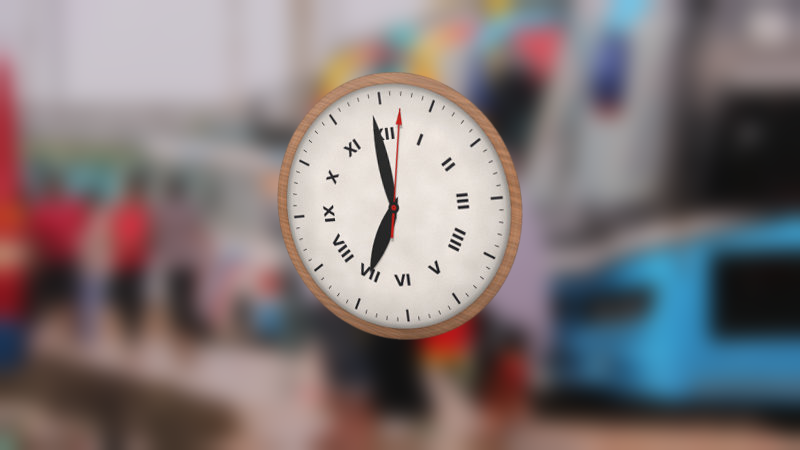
6:59:02
